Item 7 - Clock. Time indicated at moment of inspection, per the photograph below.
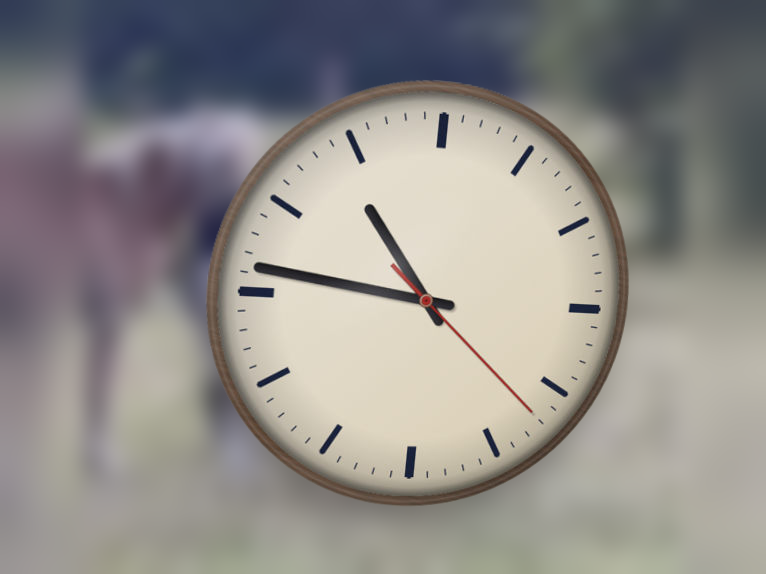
10:46:22
